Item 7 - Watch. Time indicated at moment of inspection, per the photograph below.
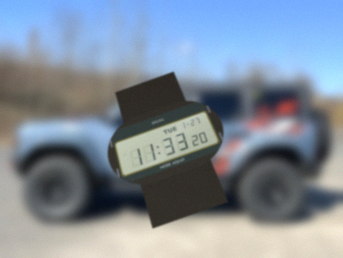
11:33:20
